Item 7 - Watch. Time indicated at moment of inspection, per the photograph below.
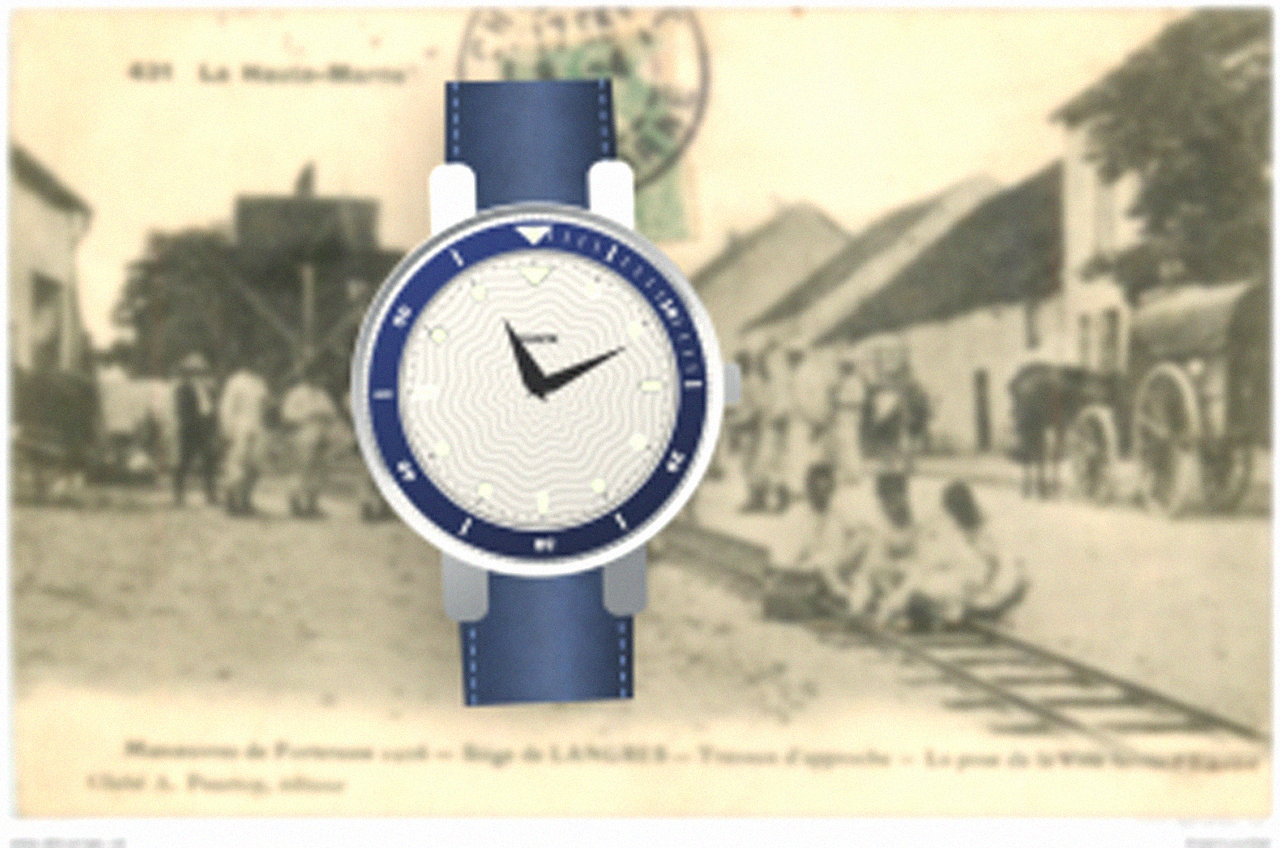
11:11
